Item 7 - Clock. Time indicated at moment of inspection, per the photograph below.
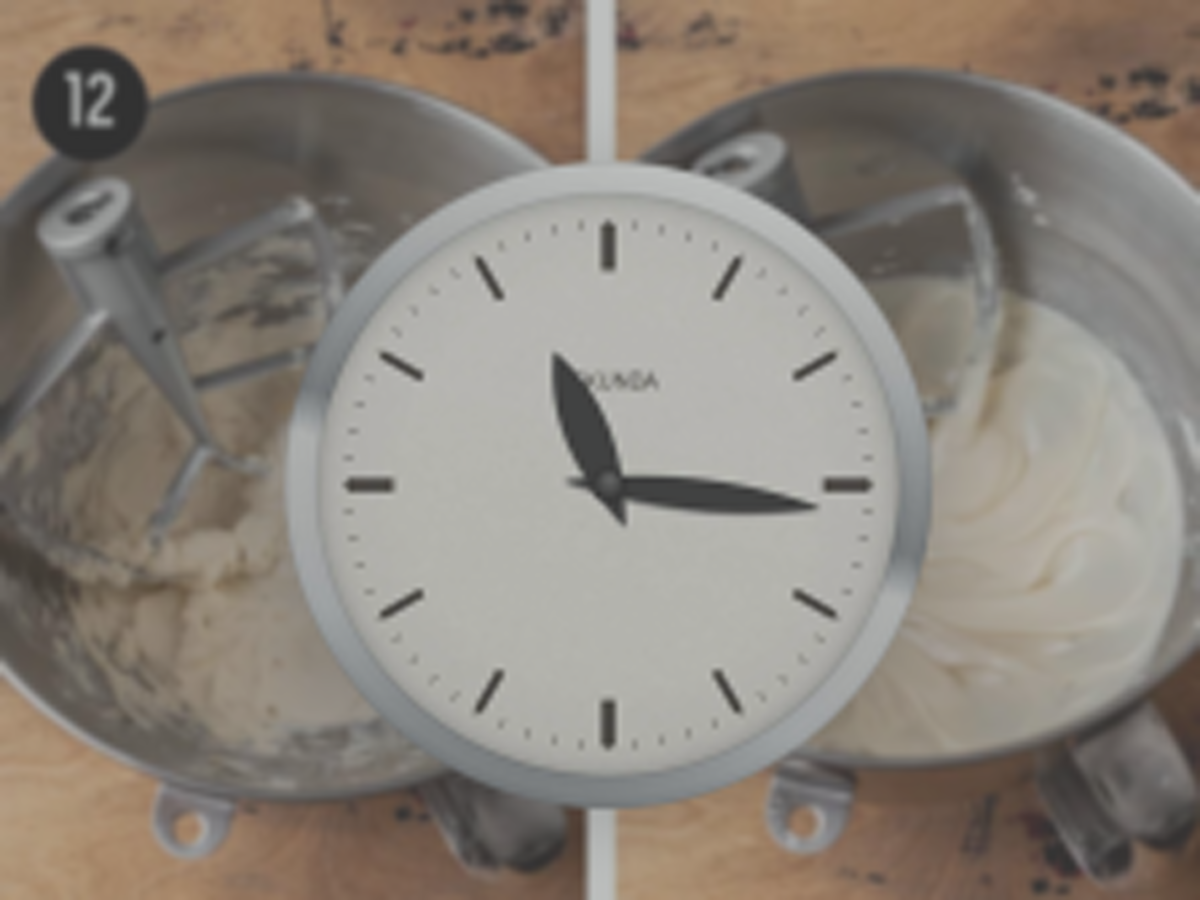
11:16
